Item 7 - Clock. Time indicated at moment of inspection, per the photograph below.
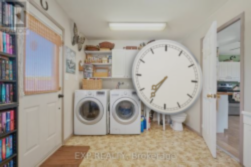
7:36
